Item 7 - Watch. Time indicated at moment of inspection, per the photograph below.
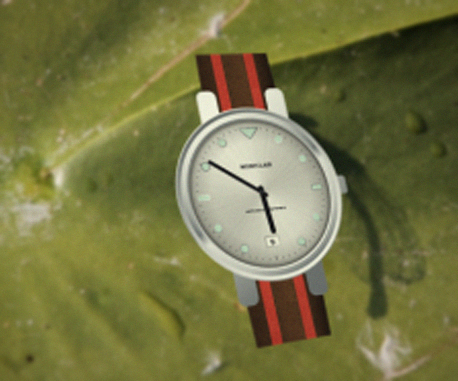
5:51
